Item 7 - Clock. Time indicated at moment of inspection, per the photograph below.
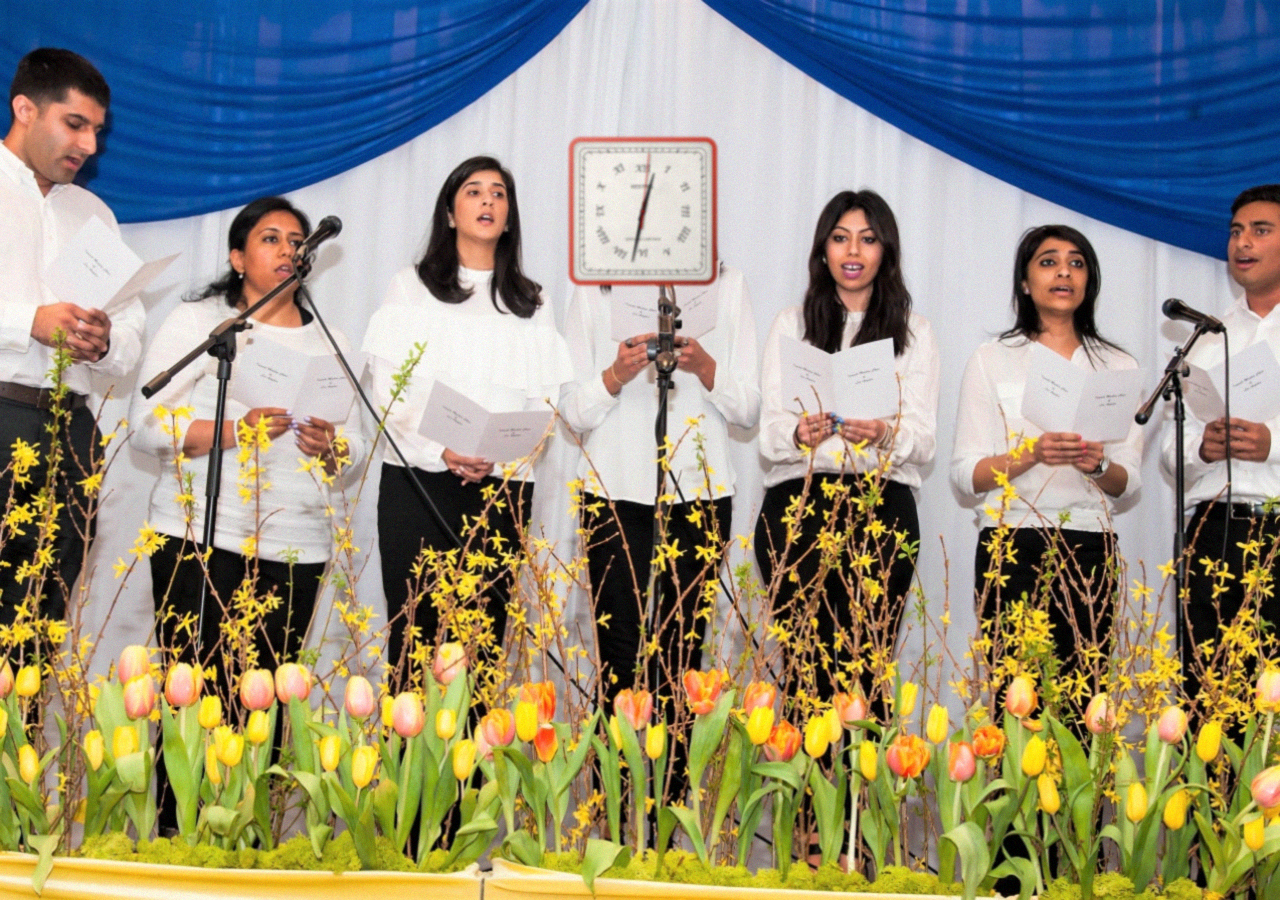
12:32:01
